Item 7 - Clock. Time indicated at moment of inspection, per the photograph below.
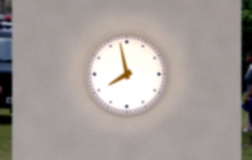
7:58
